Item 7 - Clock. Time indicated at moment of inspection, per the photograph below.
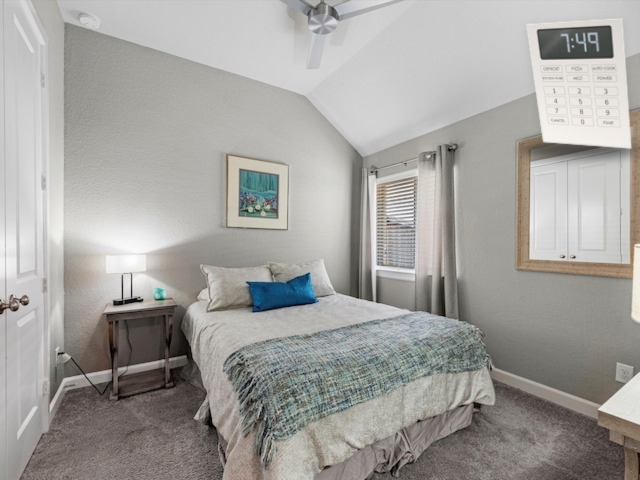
7:49
